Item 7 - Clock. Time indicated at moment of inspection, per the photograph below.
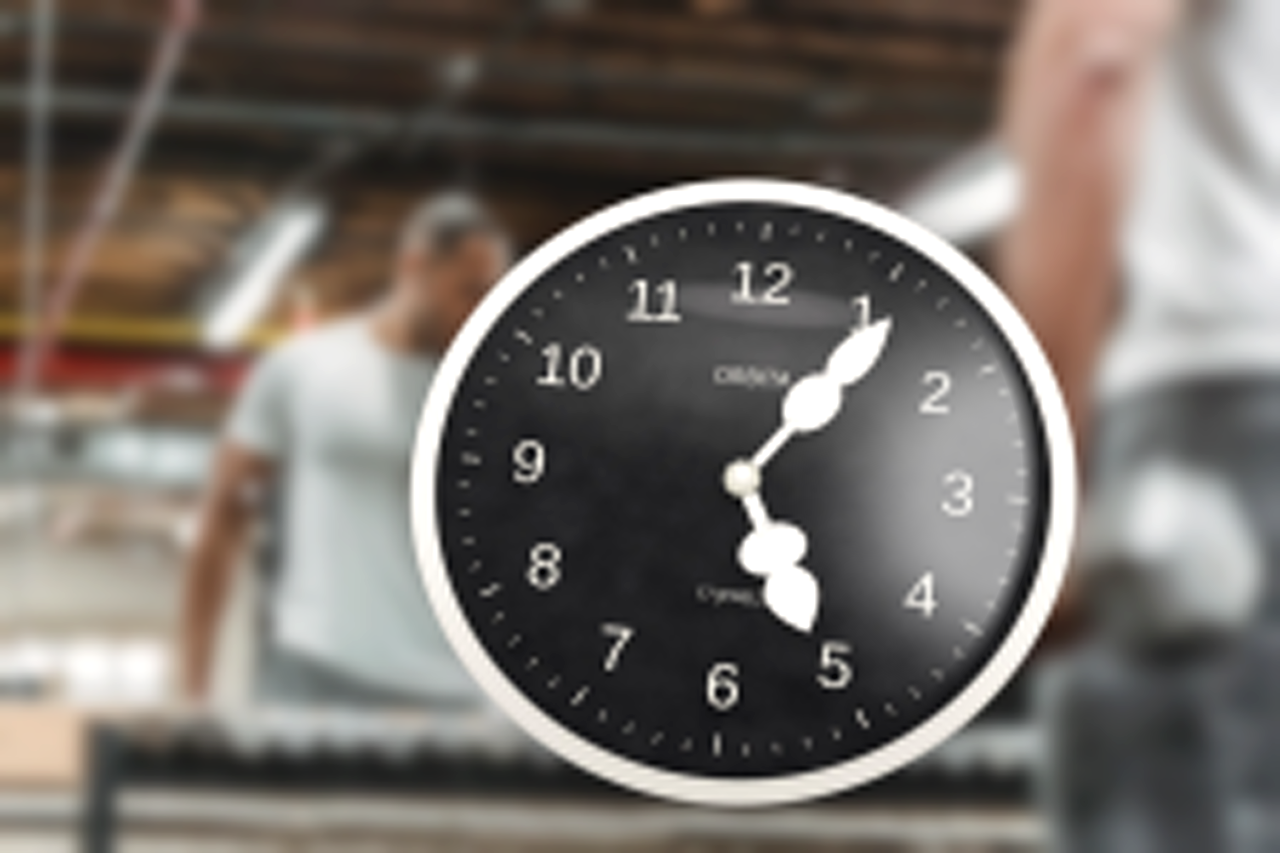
5:06
